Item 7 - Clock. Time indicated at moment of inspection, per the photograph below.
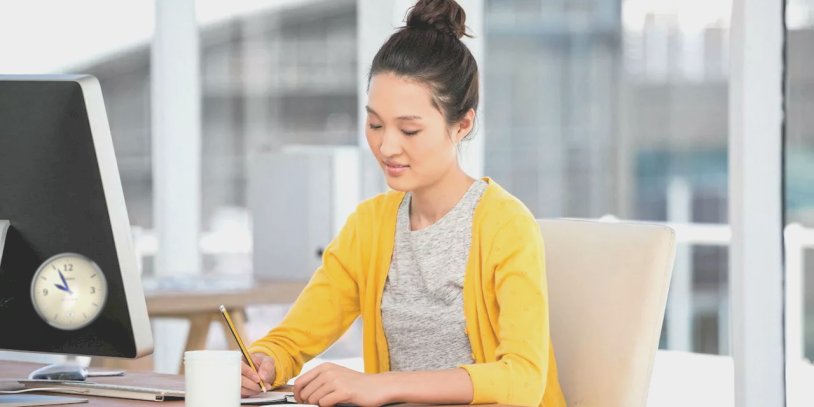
9:56
